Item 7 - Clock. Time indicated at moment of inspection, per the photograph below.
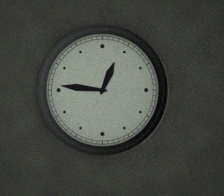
12:46
